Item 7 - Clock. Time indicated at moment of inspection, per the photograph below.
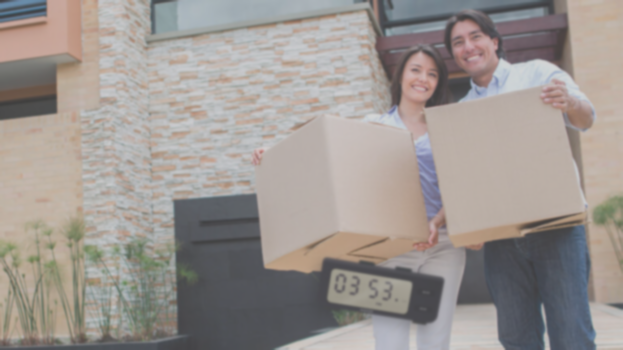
3:53
